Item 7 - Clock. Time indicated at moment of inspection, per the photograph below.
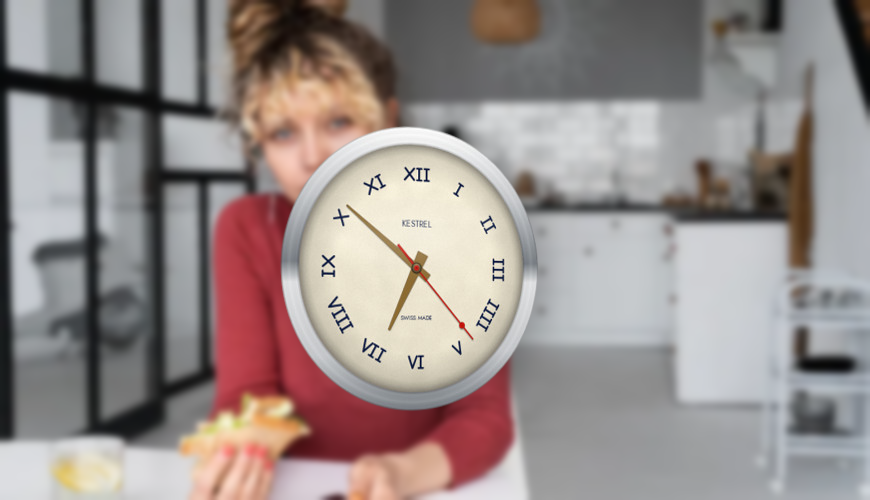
6:51:23
